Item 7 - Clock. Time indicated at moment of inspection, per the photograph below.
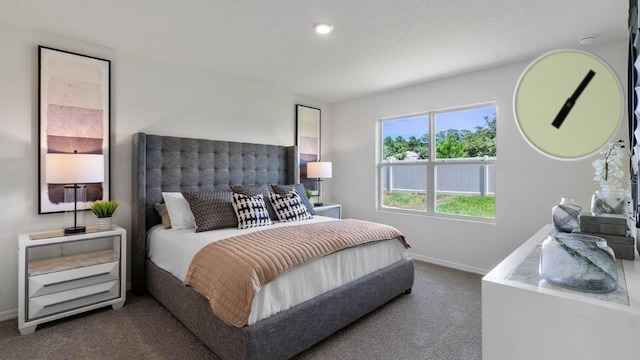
7:06
